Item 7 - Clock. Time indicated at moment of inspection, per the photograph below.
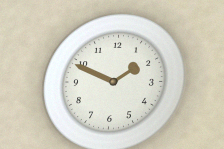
1:49
